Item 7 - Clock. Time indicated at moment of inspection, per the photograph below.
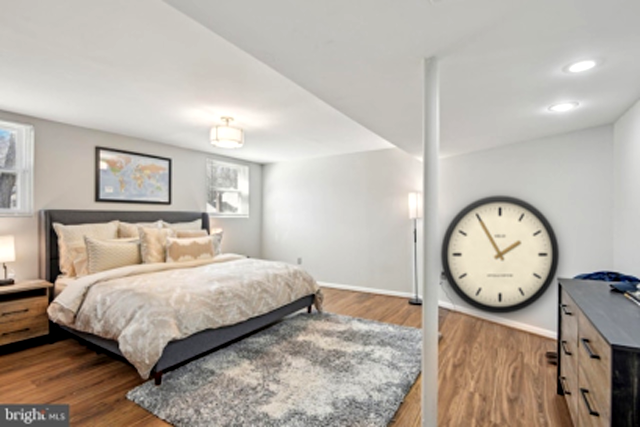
1:55
